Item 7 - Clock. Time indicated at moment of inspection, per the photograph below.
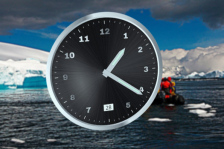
1:21
